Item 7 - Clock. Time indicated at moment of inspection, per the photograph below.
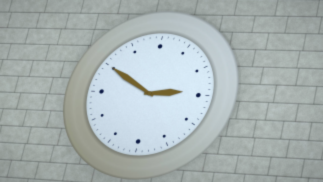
2:50
